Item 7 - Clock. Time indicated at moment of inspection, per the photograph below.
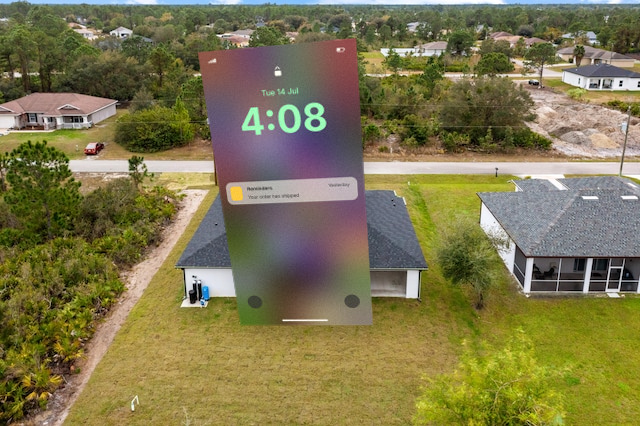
4:08
